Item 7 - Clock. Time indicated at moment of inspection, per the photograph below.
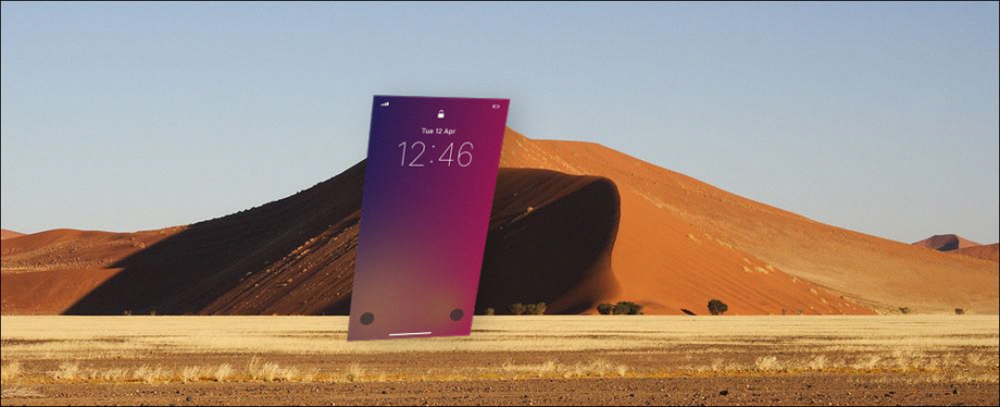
12:46
